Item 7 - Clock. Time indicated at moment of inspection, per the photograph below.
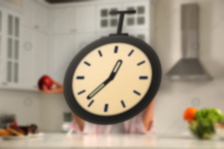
12:37
